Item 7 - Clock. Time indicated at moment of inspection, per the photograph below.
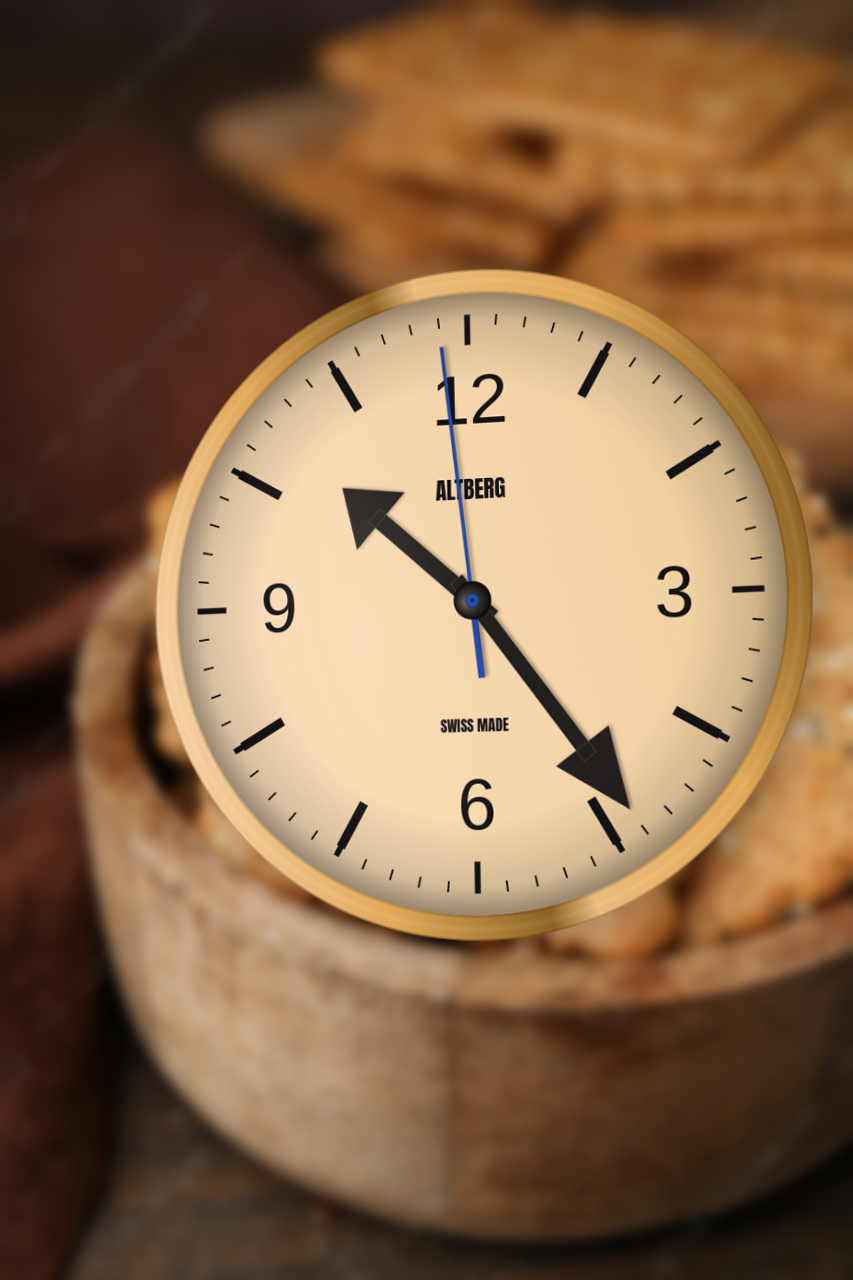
10:23:59
